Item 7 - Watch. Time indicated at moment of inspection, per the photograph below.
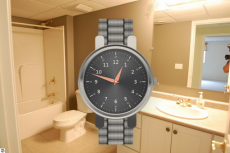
12:48
